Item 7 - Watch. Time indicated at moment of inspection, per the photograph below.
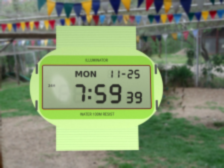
7:59:39
